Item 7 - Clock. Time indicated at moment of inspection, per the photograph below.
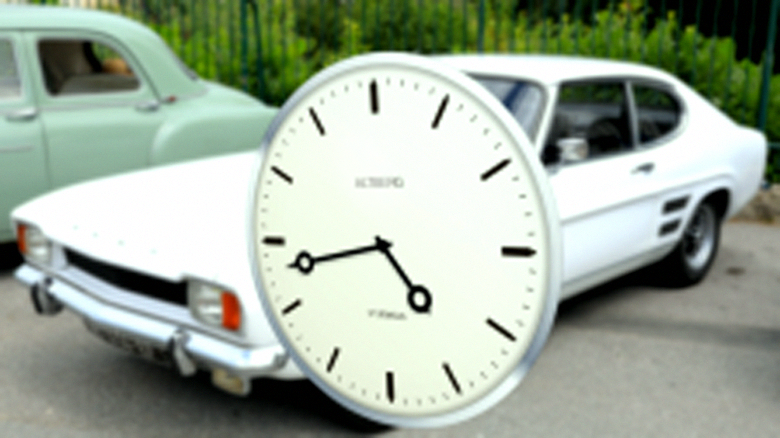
4:43
